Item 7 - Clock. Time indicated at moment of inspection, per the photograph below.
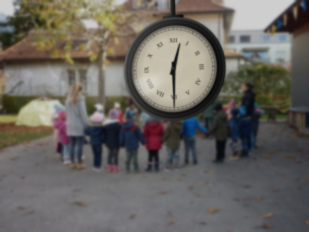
12:30
